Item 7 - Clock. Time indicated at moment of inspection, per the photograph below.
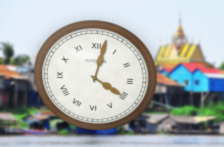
4:02
